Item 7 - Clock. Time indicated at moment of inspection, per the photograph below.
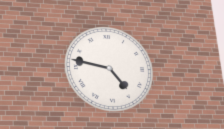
4:47
